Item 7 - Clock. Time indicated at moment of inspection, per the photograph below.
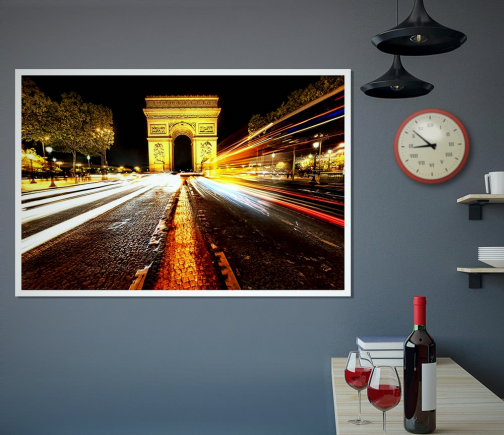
8:52
